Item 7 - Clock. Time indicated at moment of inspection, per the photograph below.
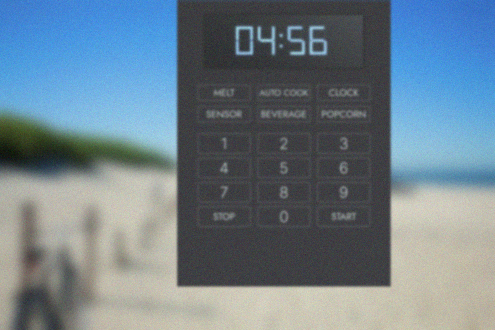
4:56
